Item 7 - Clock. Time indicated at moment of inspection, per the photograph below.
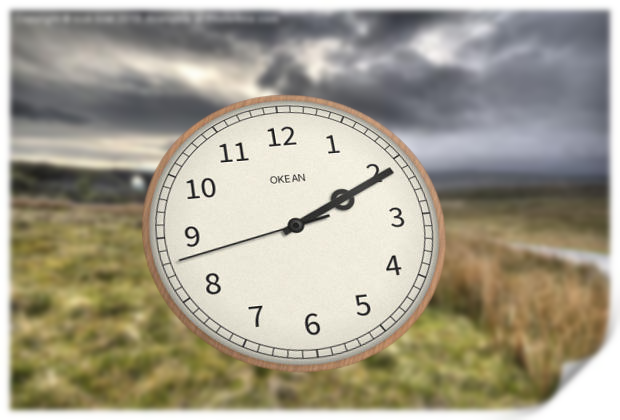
2:10:43
